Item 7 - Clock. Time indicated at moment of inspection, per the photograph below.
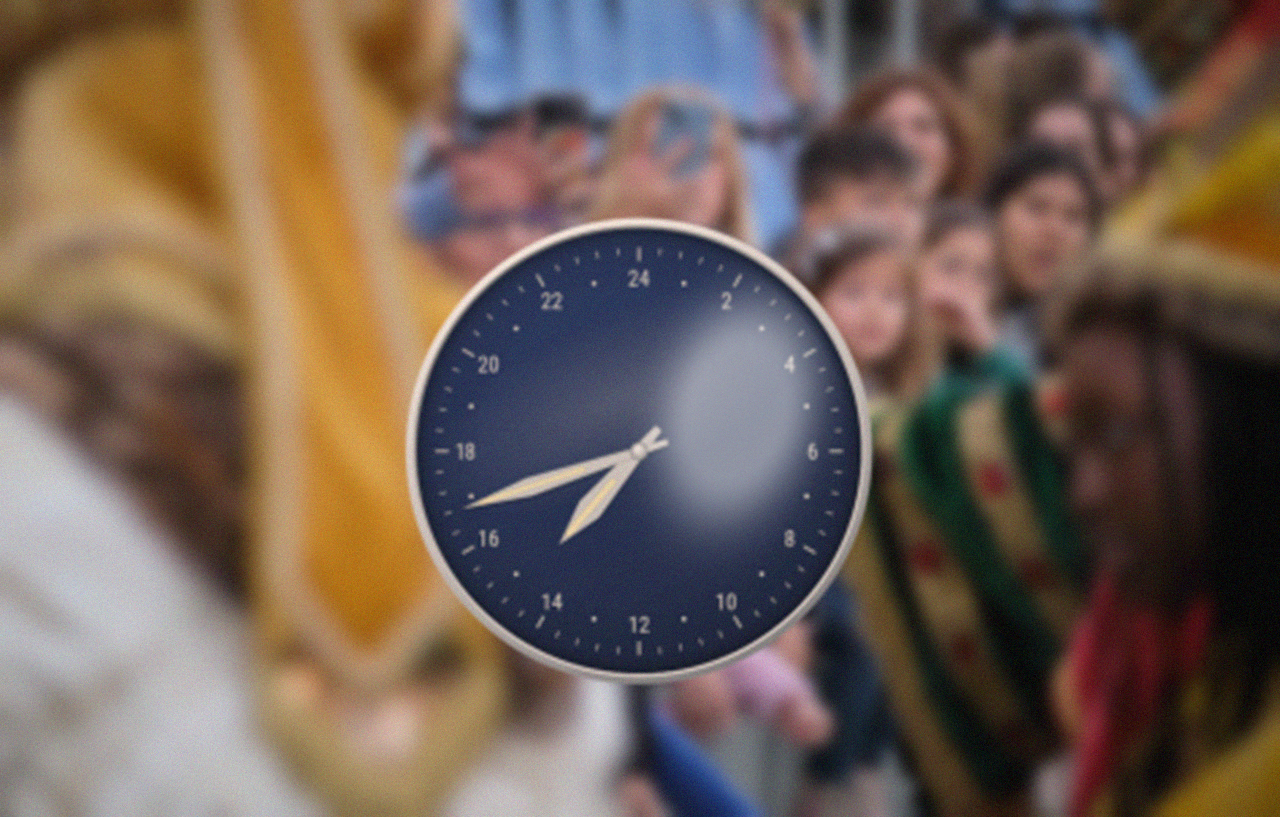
14:42
